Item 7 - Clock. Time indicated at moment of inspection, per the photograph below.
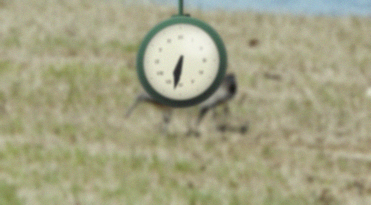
6:32
